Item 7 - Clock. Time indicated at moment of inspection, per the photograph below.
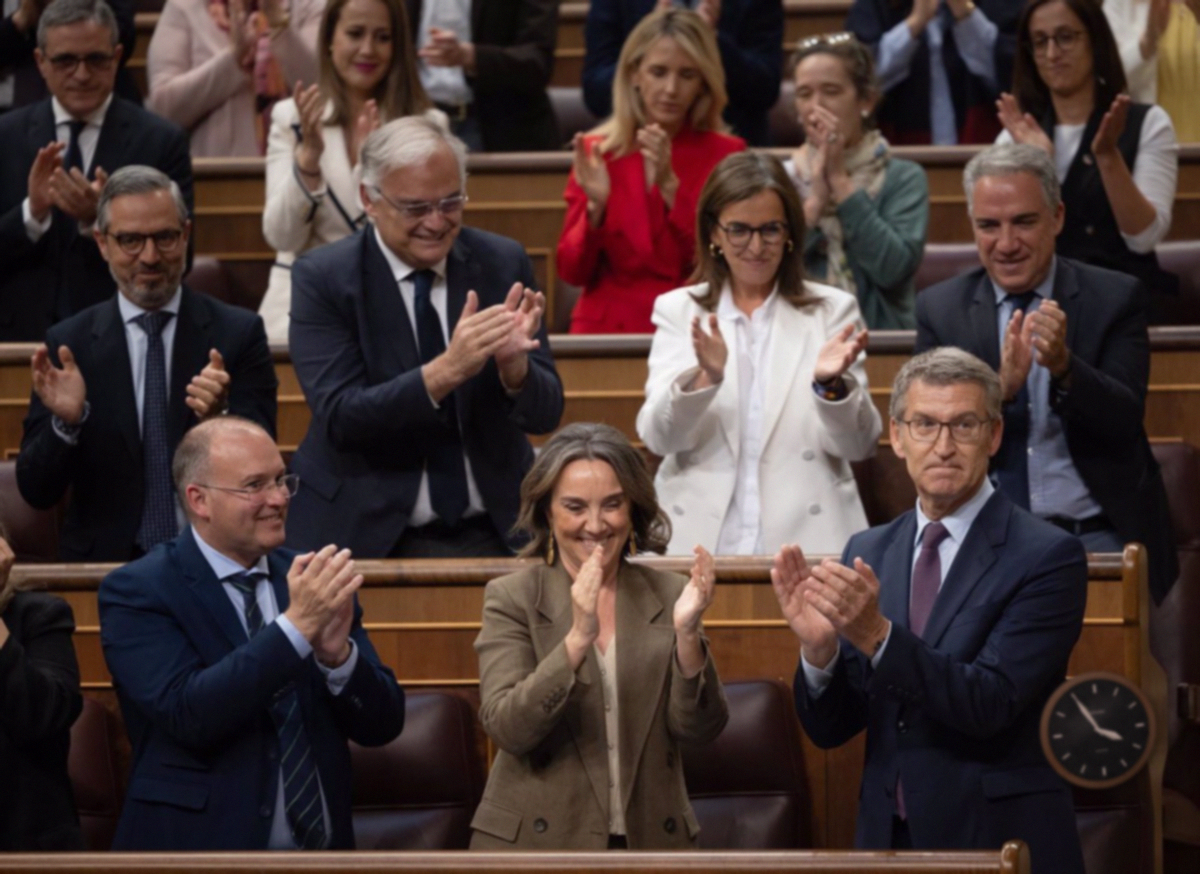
3:55
